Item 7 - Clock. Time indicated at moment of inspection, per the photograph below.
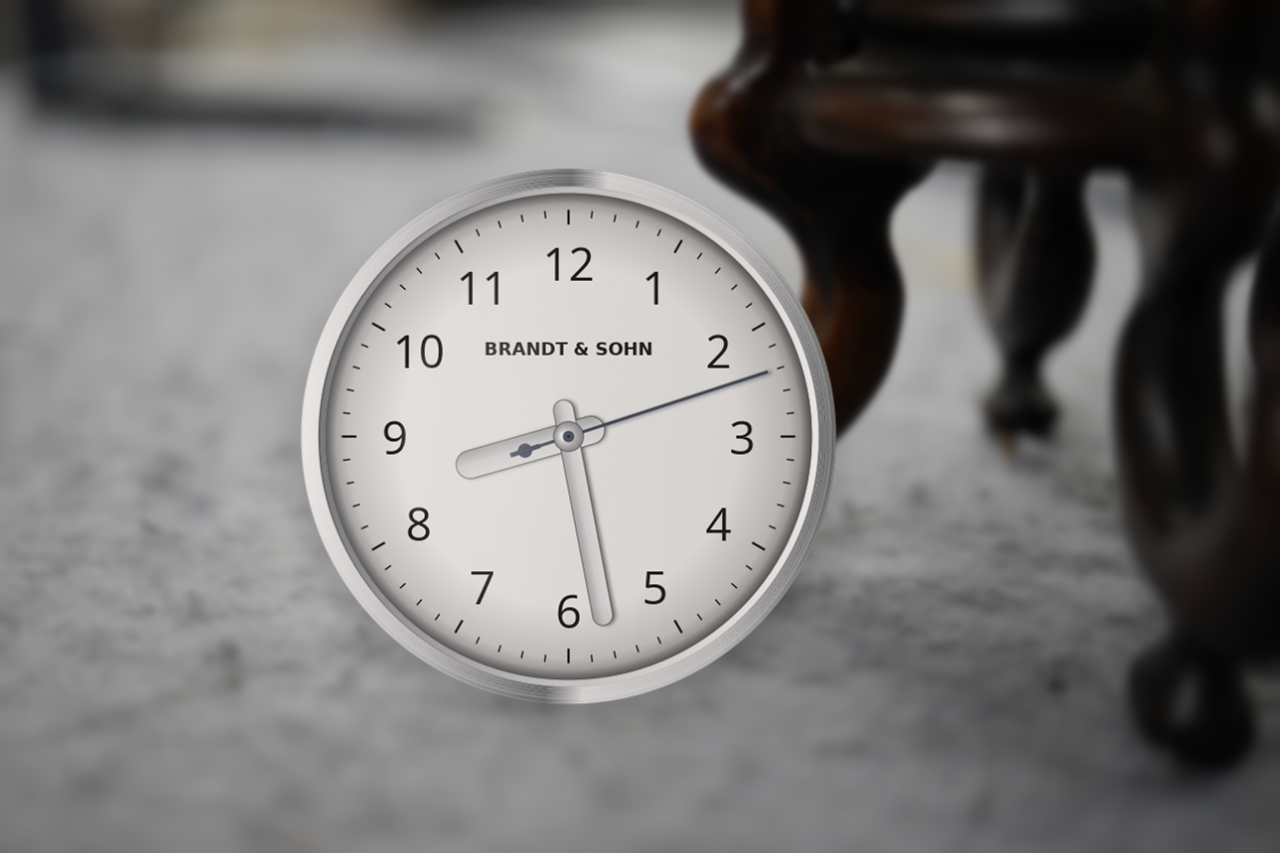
8:28:12
